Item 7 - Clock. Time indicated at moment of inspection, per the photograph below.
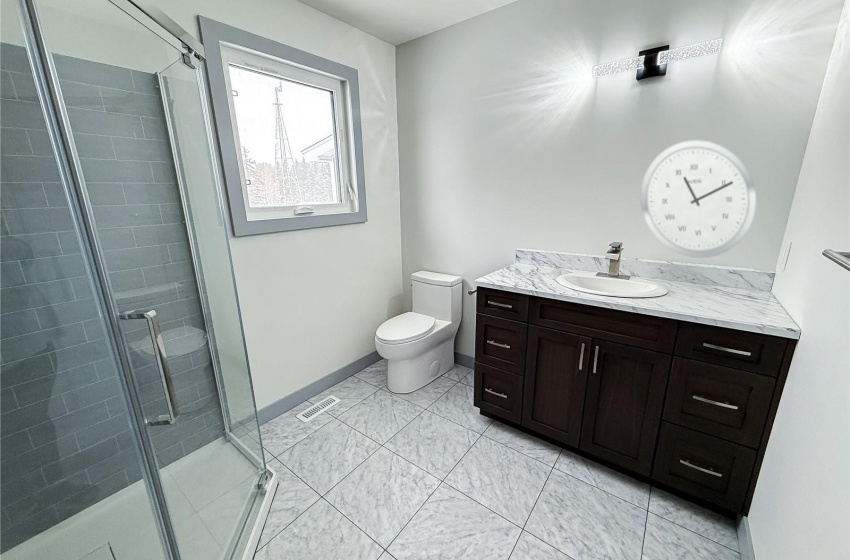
11:11
